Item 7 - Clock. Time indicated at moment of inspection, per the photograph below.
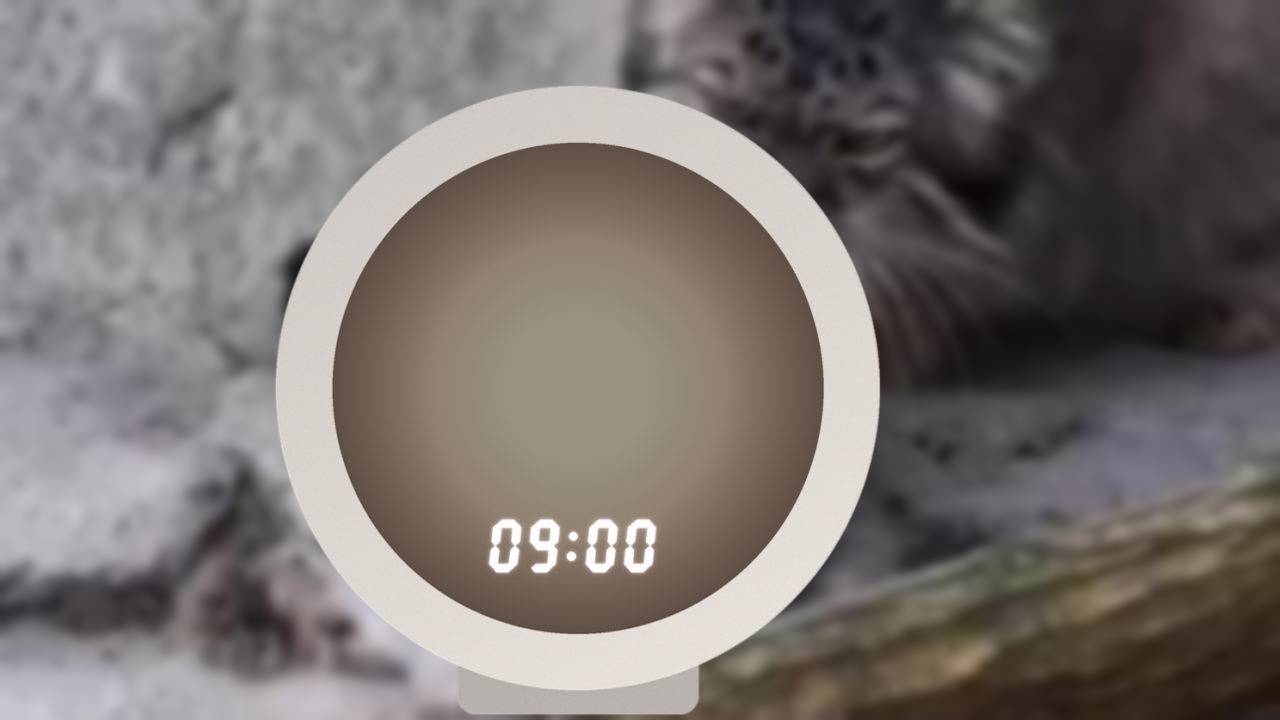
9:00
